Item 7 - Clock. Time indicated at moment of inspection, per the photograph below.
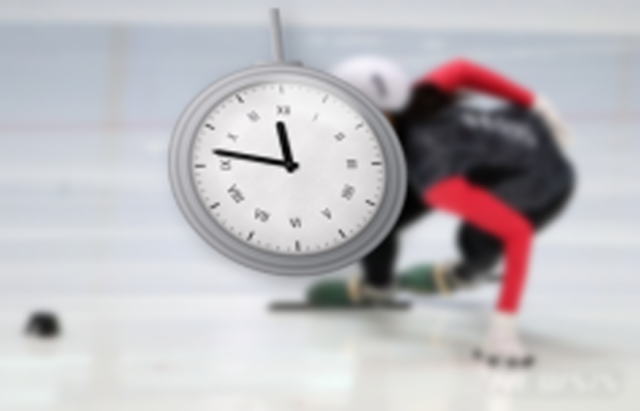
11:47
